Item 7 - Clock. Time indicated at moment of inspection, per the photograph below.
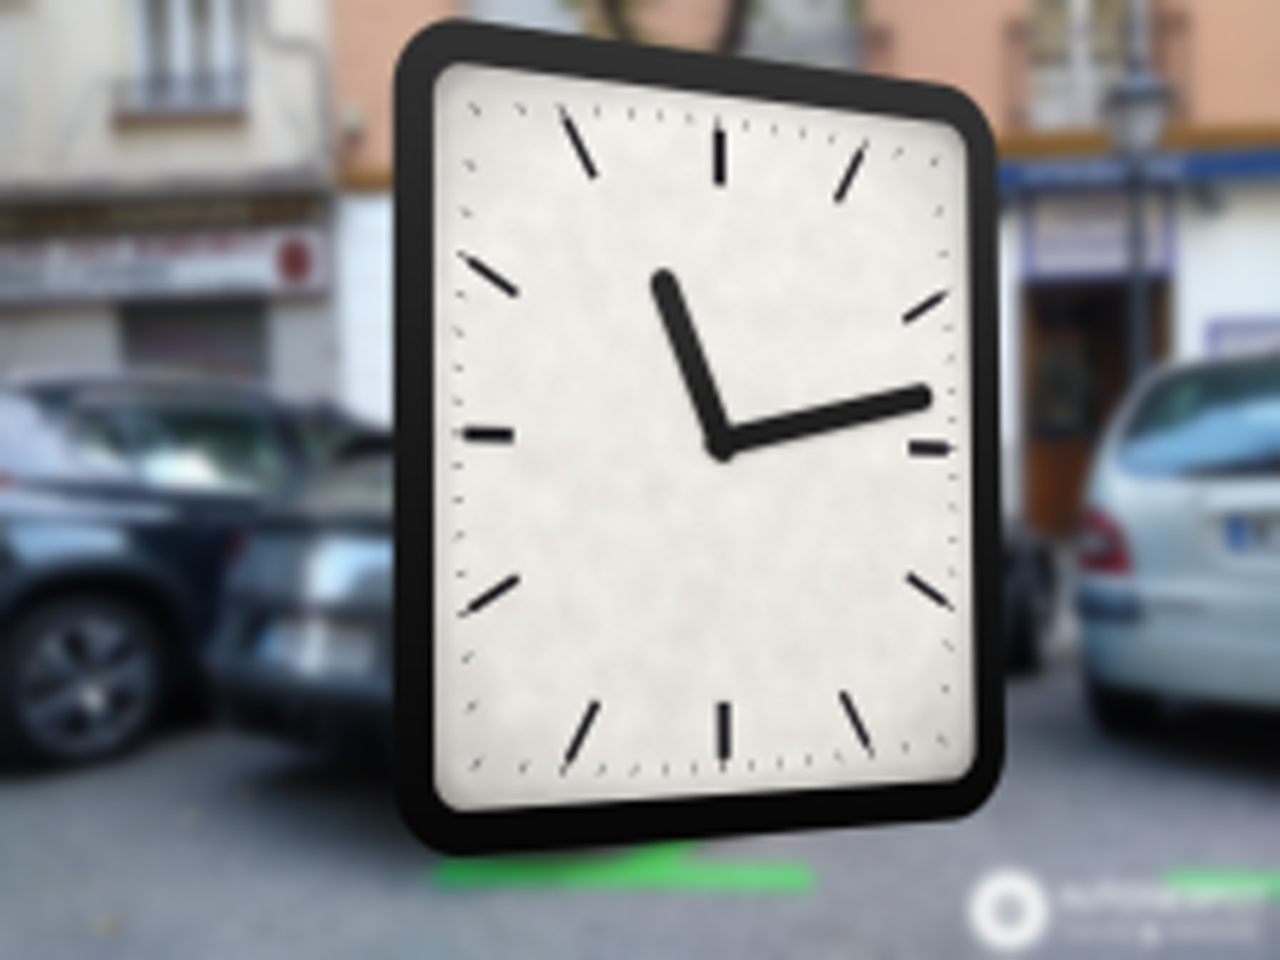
11:13
